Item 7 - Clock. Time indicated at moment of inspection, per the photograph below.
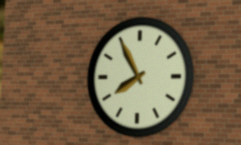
7:55
